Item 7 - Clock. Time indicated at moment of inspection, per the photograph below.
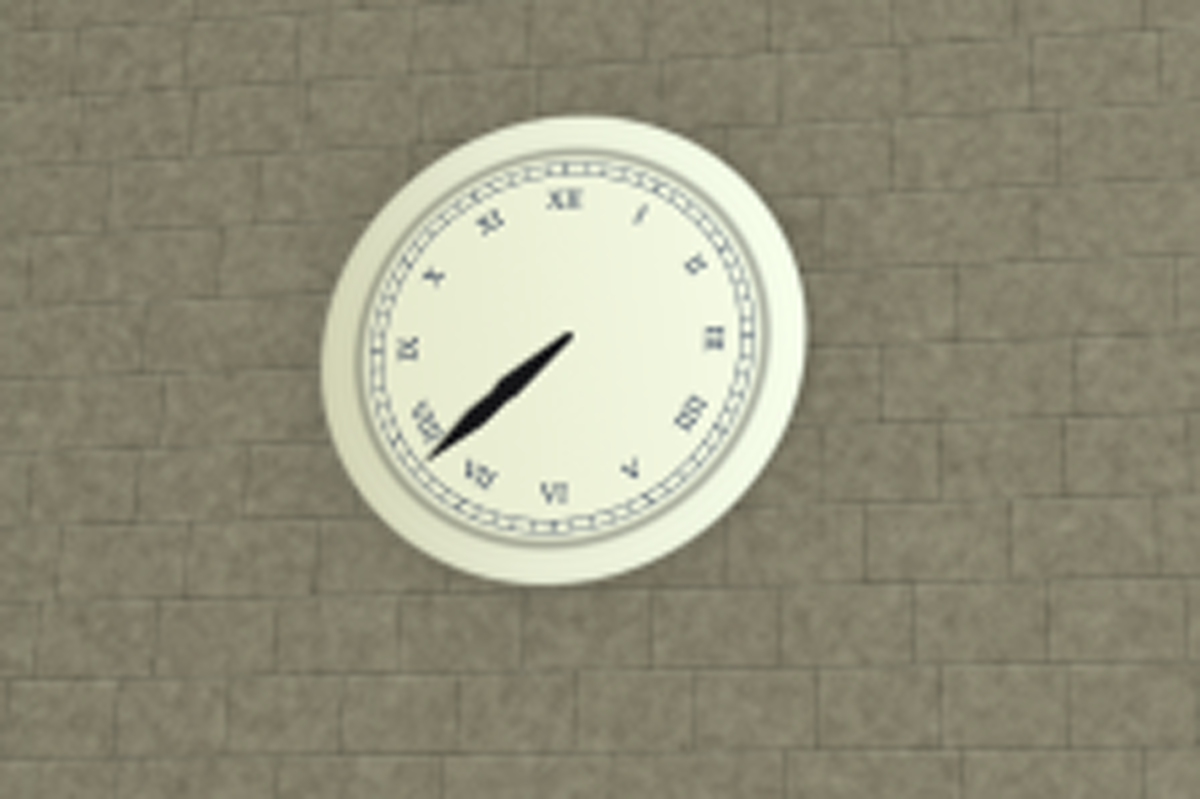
7:38
